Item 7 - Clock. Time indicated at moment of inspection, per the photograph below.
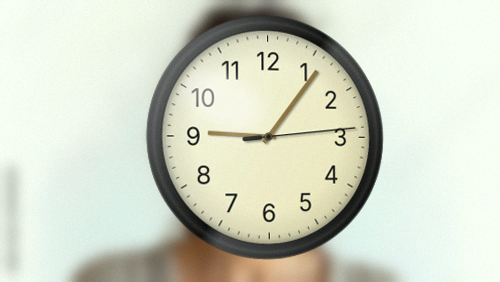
9:06:14
